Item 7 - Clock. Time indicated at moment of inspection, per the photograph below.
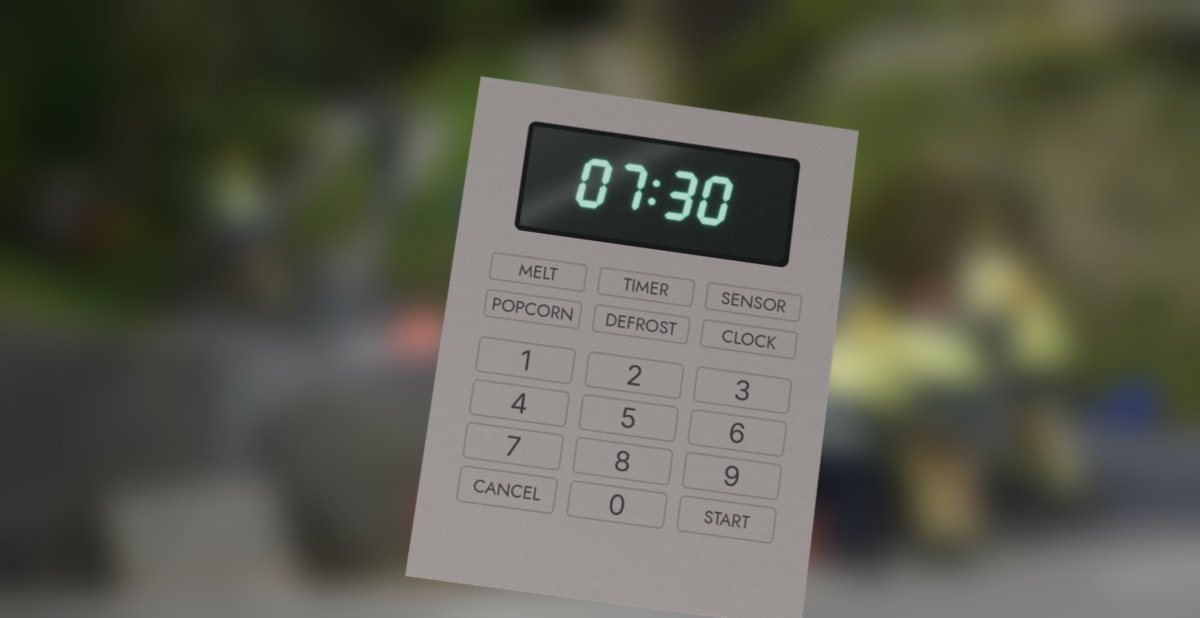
7:30
